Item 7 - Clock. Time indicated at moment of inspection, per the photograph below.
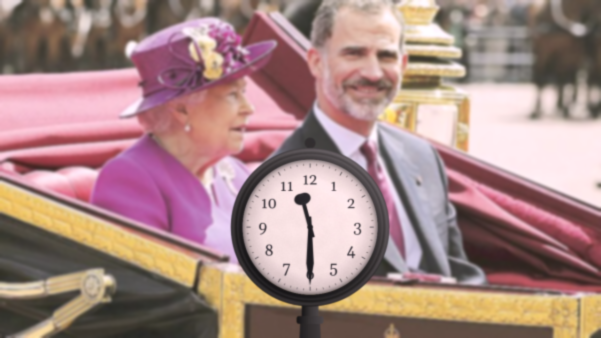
11:30
